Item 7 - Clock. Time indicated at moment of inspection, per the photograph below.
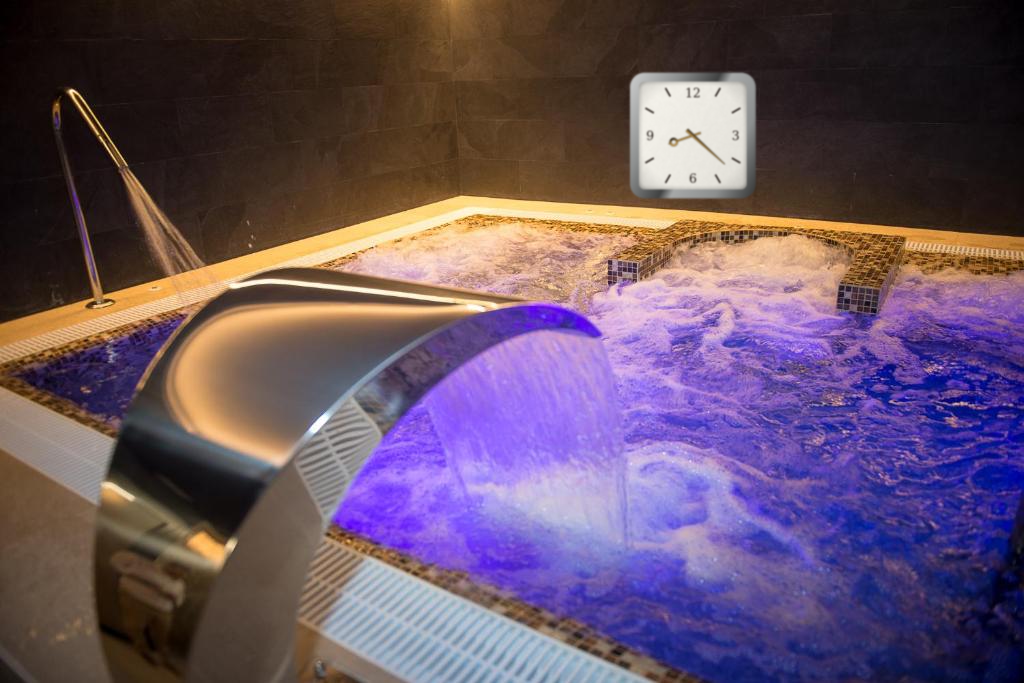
8:22
